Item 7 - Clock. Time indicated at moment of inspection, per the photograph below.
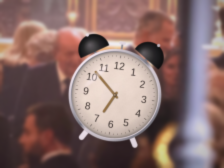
6:52
